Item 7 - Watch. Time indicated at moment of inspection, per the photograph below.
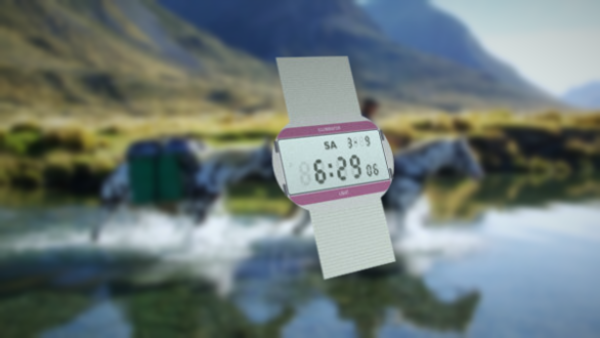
6:29:06
